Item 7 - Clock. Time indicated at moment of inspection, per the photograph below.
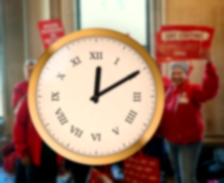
12:10
